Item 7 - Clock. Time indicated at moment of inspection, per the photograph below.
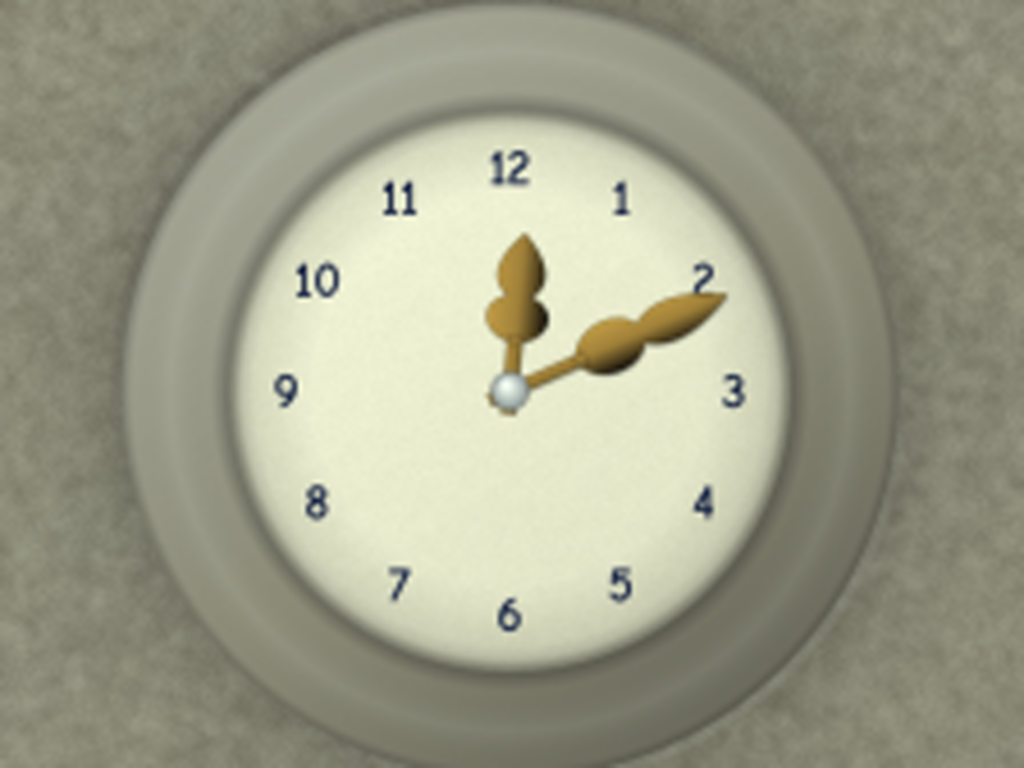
12:11
